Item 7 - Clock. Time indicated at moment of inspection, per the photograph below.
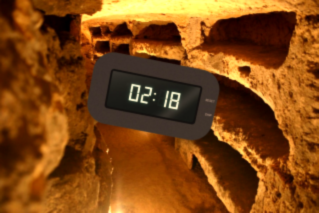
2:18
